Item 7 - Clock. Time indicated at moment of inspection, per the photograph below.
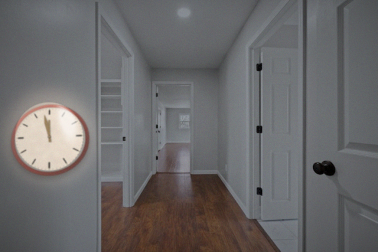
11:58
